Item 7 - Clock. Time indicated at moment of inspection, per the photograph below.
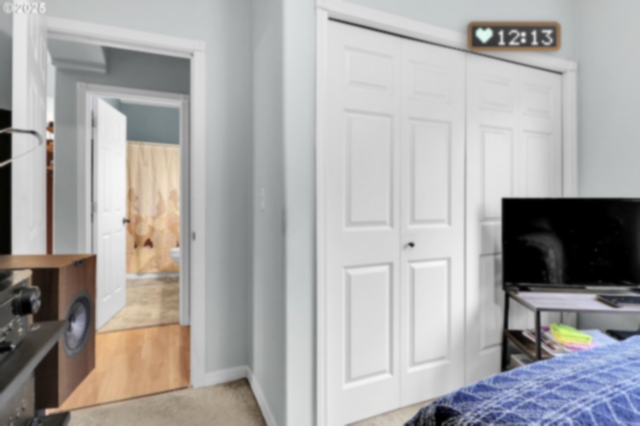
12:13
